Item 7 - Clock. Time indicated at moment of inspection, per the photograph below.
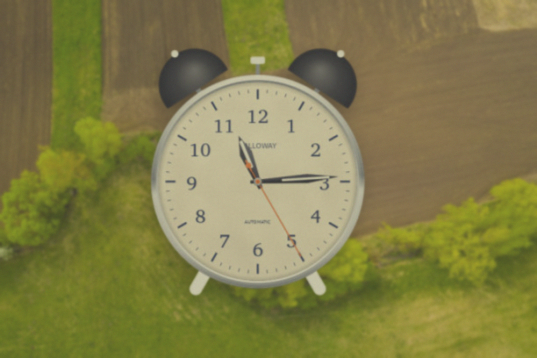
11:14:25
